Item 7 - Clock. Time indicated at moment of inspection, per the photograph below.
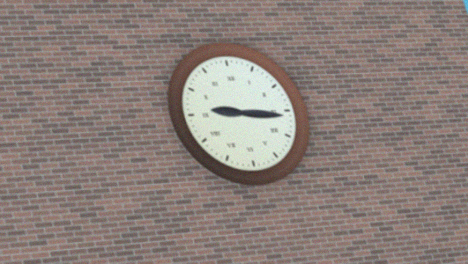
9:16
